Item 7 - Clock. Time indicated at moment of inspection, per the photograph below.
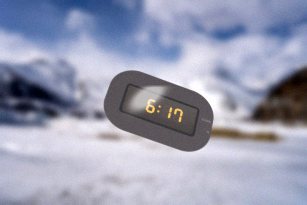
6:17
